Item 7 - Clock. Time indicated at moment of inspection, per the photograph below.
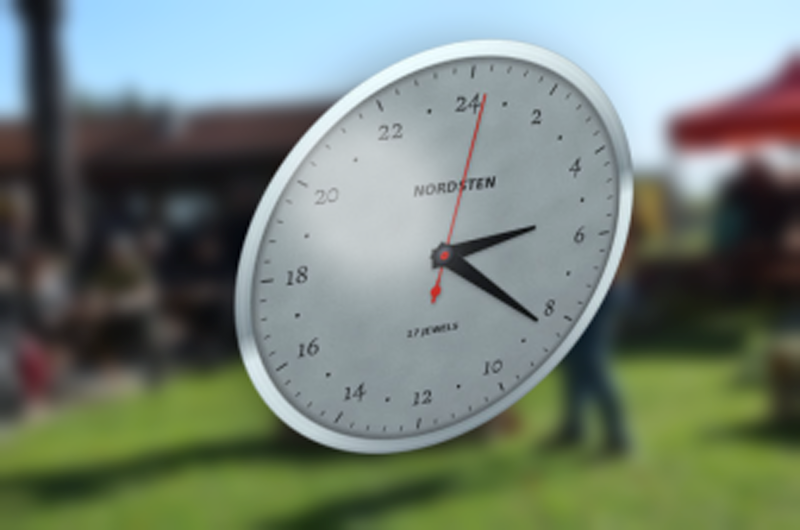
5:21:01
